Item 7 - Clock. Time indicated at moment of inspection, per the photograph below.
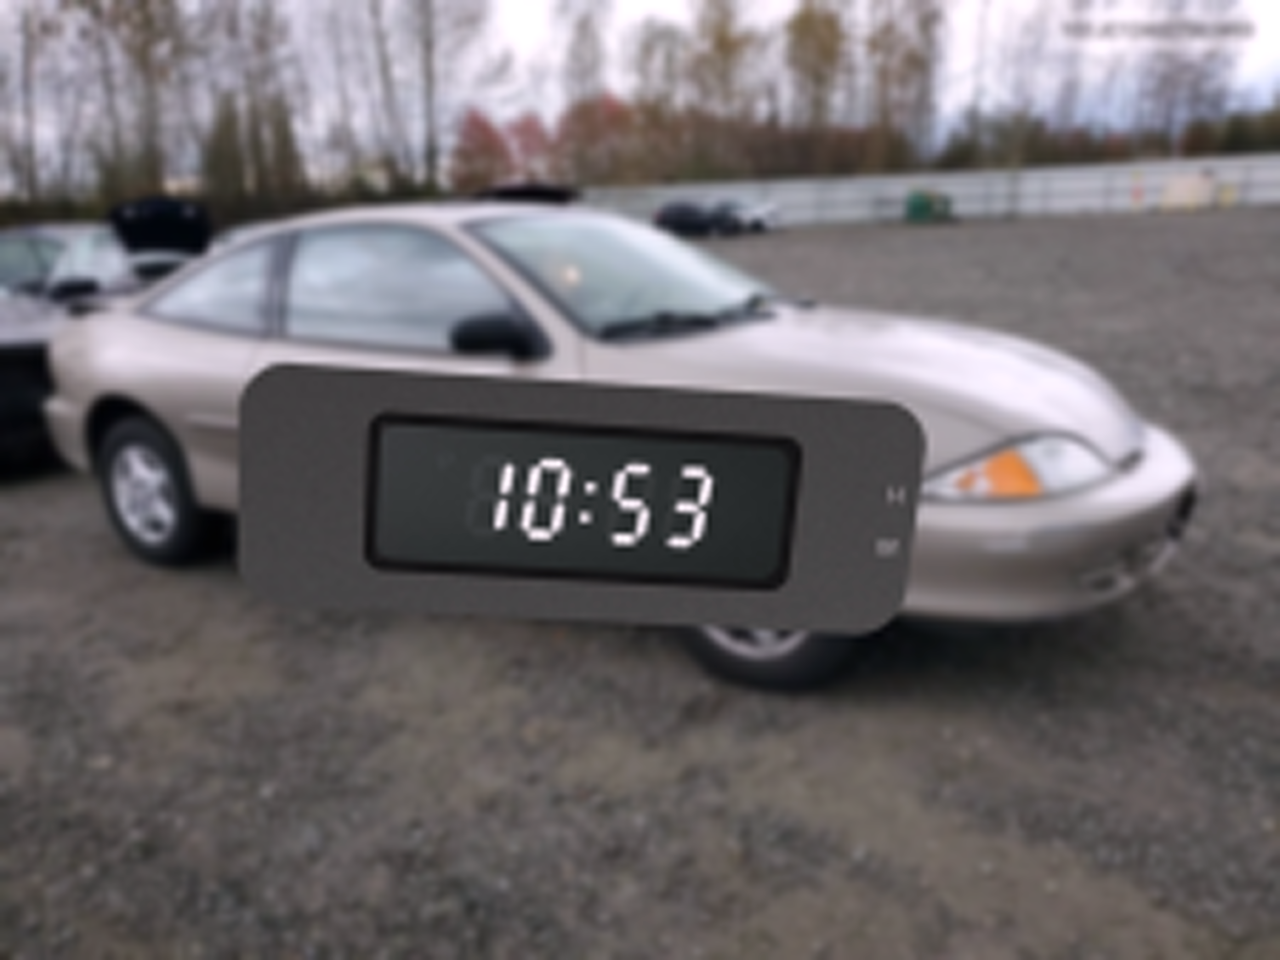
10:53
